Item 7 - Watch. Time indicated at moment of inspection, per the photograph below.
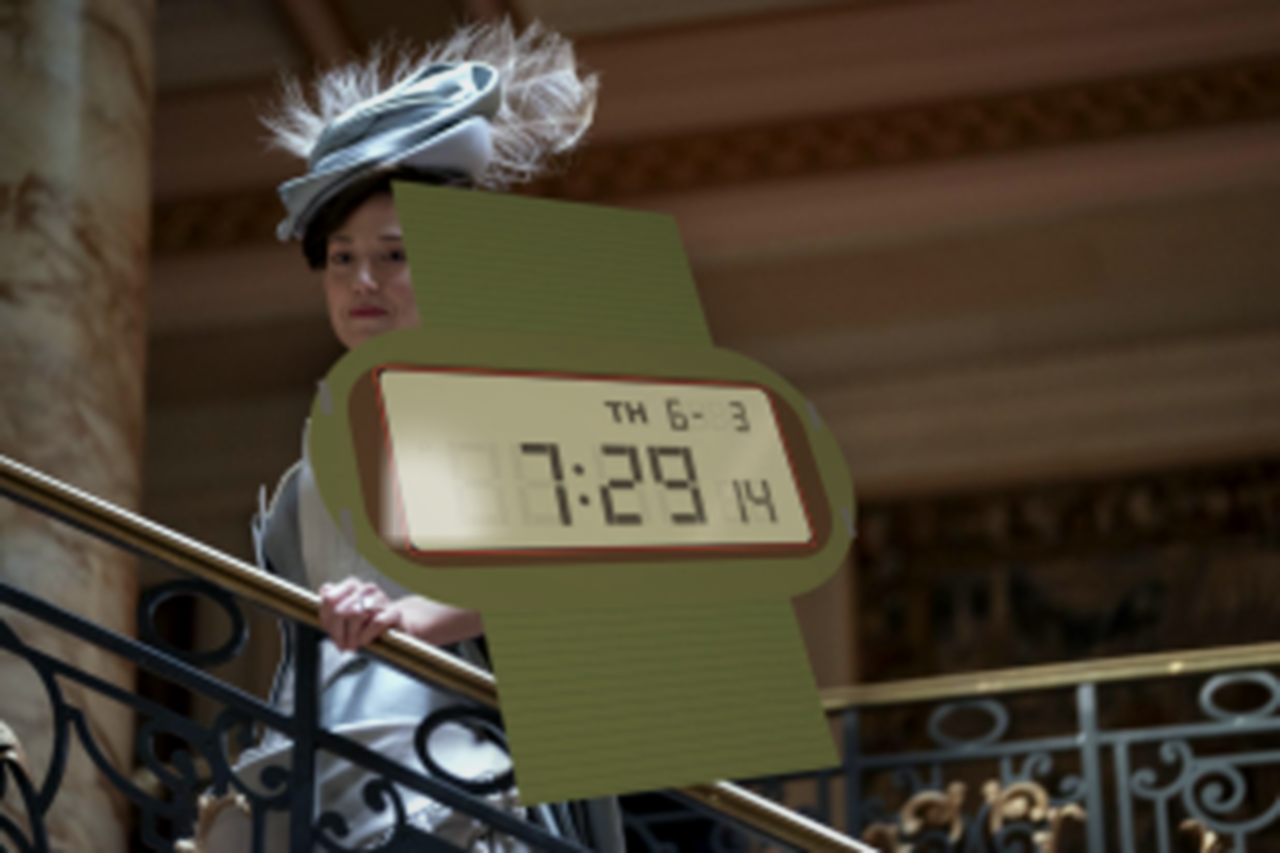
7:29:14
